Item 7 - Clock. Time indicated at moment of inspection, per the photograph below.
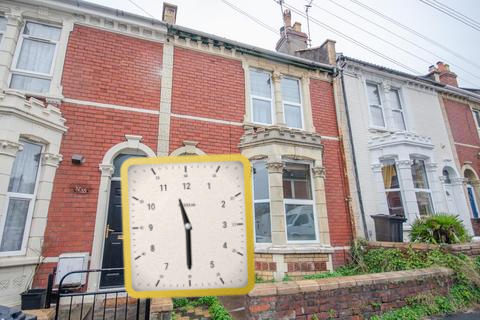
11:30
